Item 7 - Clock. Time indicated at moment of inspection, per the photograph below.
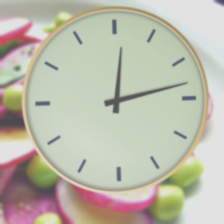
12:13
